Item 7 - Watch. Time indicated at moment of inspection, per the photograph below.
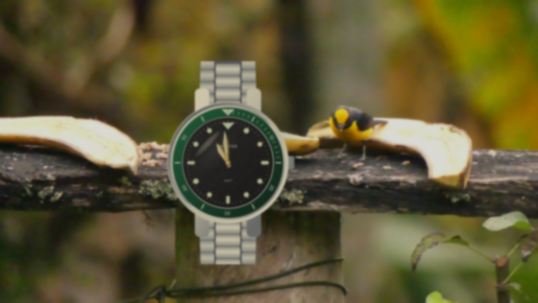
10:59
